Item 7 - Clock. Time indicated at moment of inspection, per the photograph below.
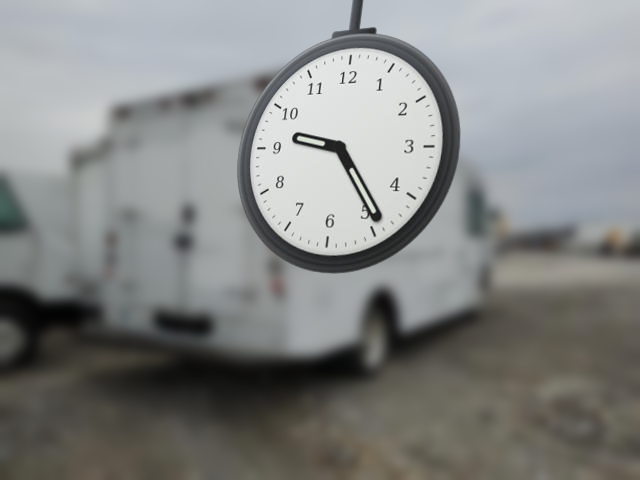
9:24
